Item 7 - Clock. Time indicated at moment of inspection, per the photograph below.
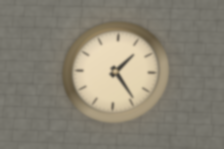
1:24
